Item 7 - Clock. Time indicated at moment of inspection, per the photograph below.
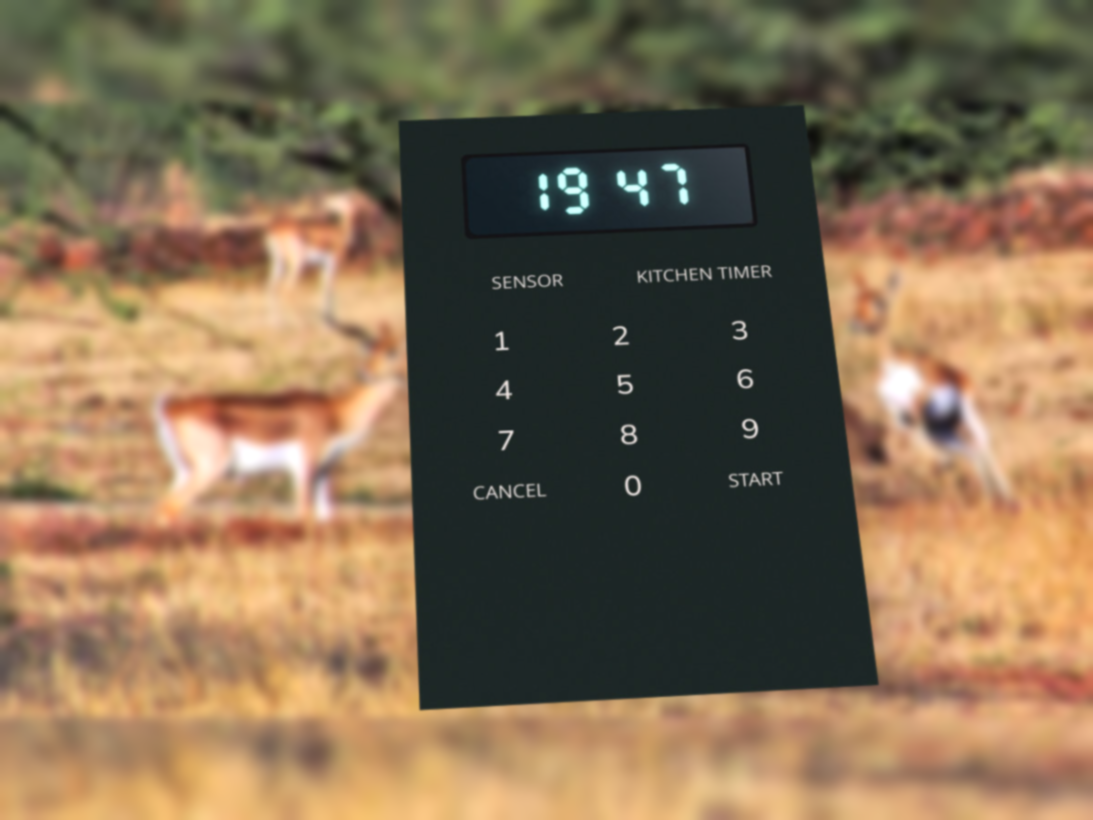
19:47
